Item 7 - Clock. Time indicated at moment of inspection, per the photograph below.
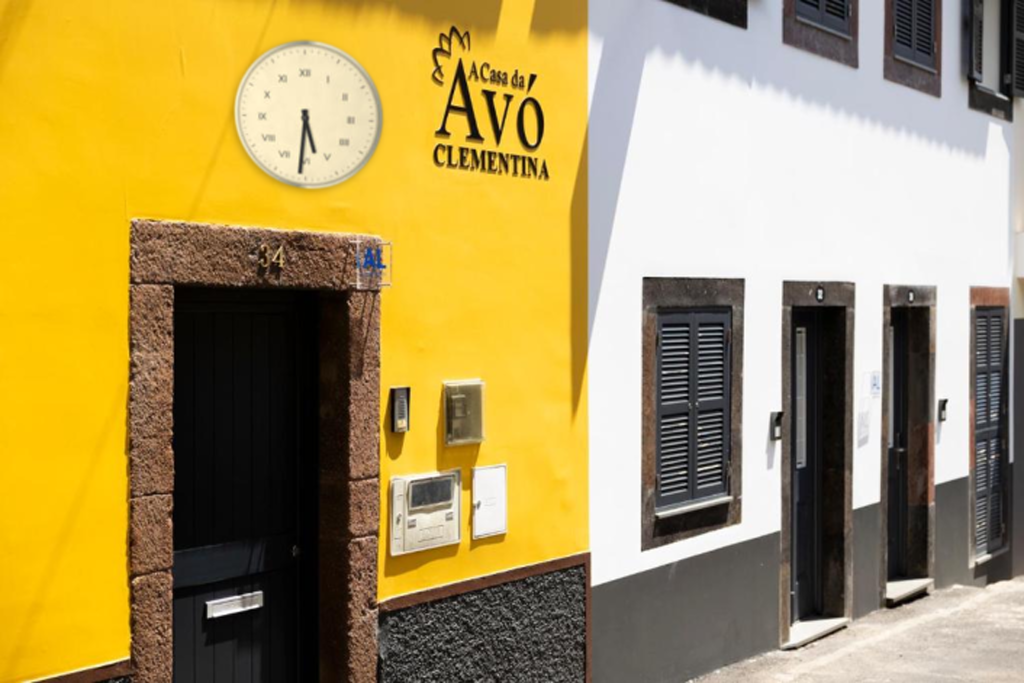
5:31
